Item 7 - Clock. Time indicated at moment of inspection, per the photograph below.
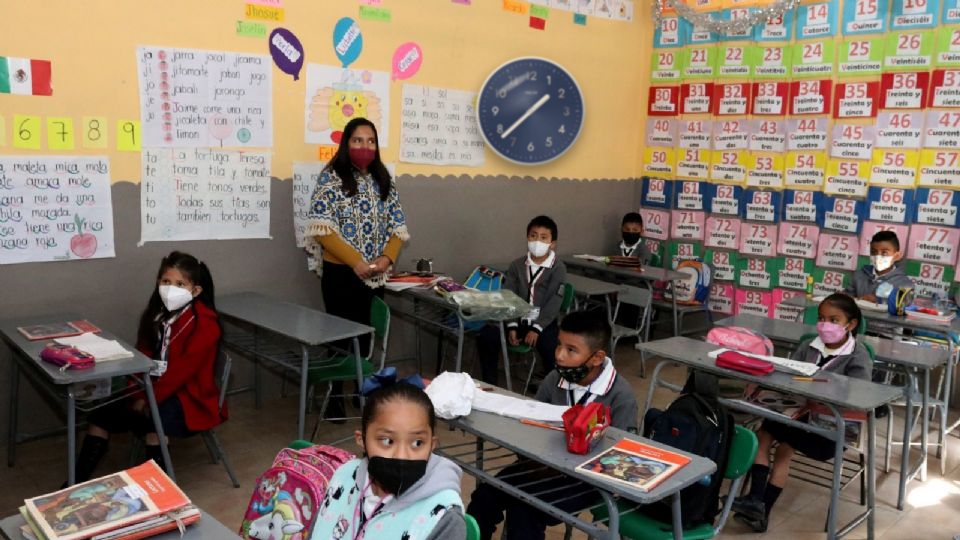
1:38
